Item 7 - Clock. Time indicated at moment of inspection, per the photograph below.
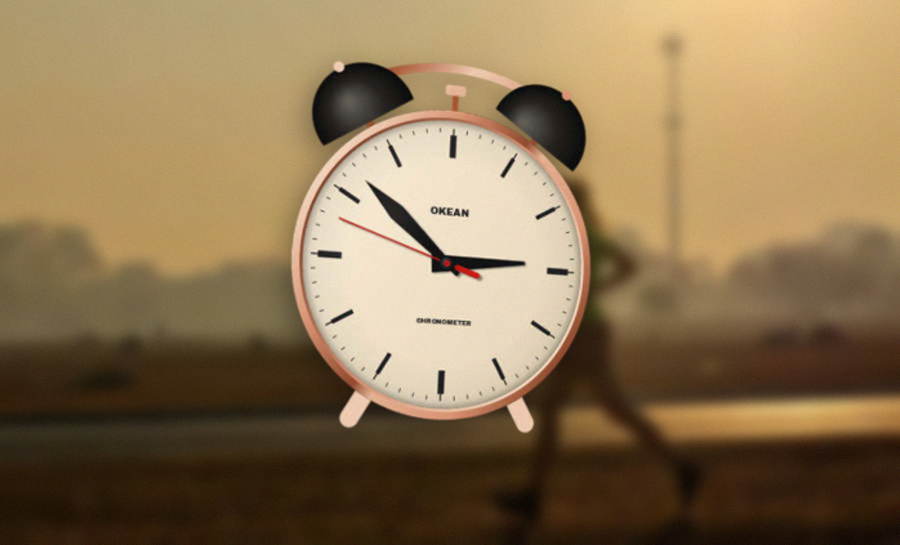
2:51:48
